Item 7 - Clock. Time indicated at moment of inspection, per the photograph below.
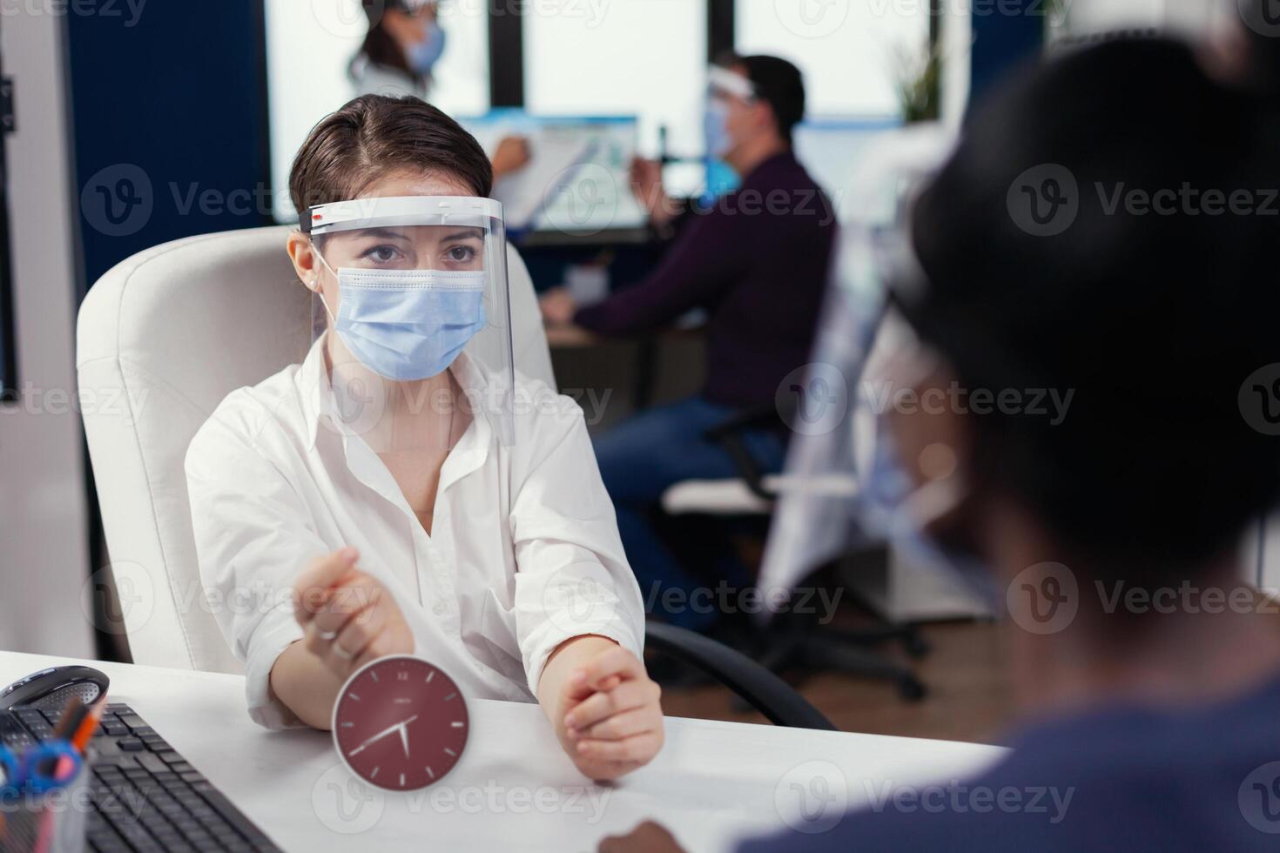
5:40:40
